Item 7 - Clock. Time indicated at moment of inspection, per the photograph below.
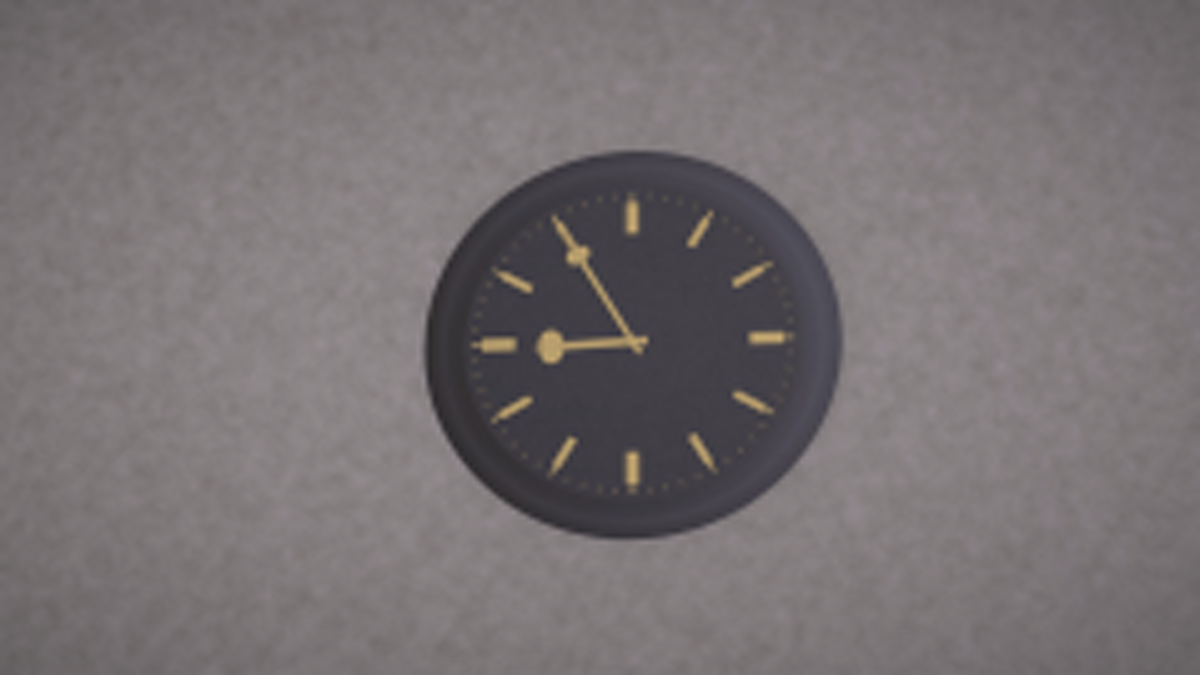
8:55
